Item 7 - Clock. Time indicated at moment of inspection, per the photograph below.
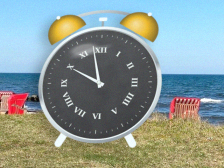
9:58
